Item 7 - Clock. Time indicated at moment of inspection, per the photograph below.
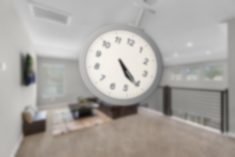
4:21
